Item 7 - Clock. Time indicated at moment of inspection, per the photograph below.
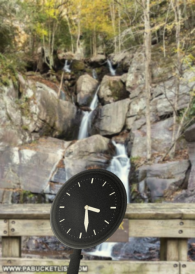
3:28
